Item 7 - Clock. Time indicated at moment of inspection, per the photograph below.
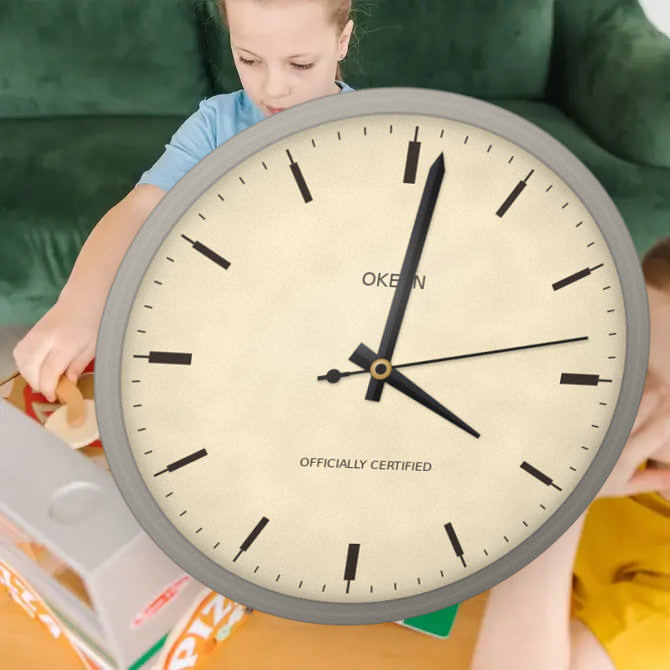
4:01:13
